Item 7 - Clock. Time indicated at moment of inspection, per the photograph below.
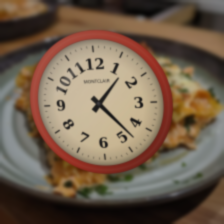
1:23
